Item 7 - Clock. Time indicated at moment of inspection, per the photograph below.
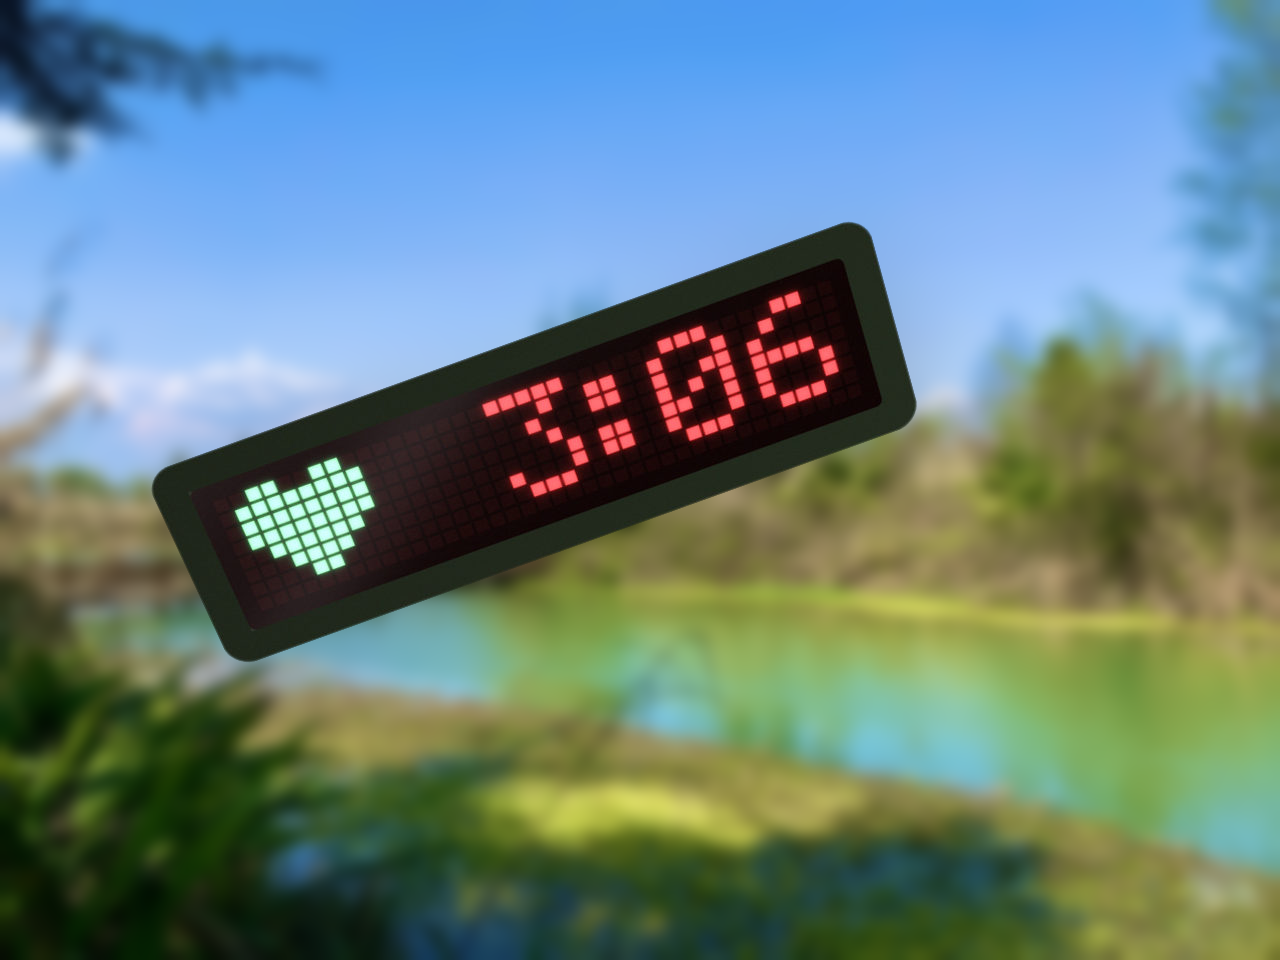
3:06
